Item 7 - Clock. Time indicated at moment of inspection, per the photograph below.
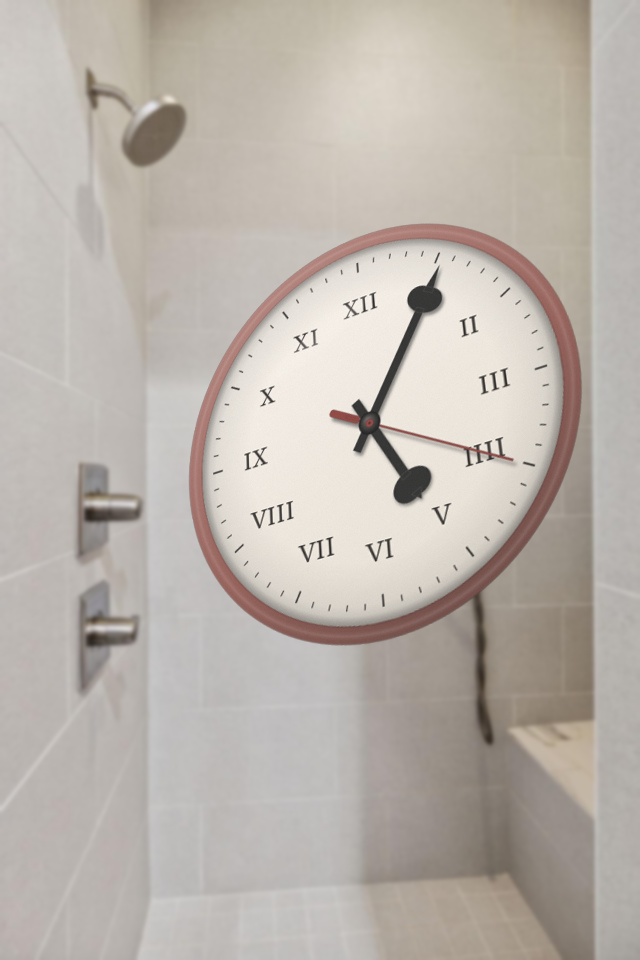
5:05:20
